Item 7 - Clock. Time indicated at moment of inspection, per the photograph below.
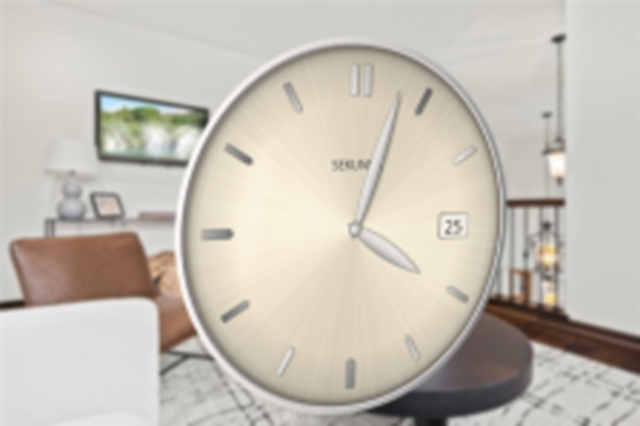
4:03
